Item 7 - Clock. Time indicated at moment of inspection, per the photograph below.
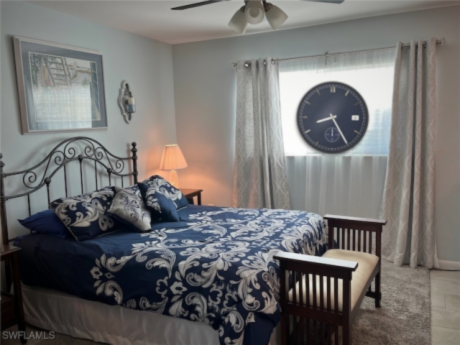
8:25
